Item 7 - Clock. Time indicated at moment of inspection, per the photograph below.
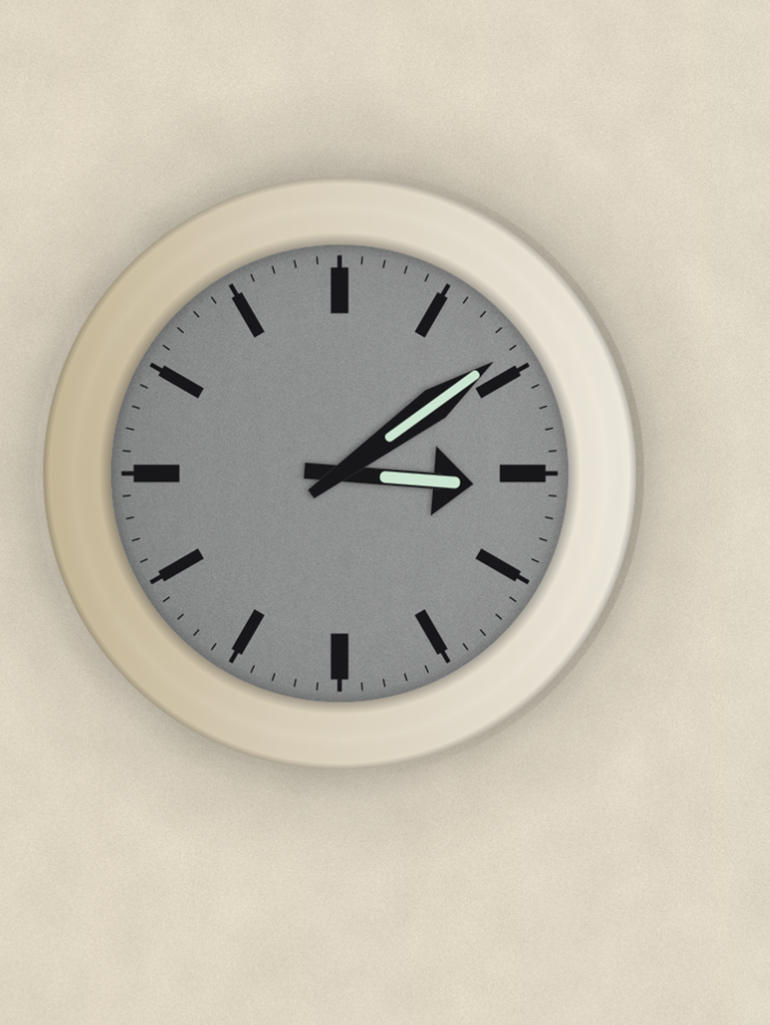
3:09
